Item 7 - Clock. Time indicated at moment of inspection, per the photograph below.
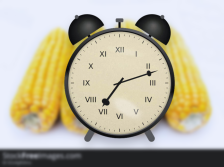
7:12
